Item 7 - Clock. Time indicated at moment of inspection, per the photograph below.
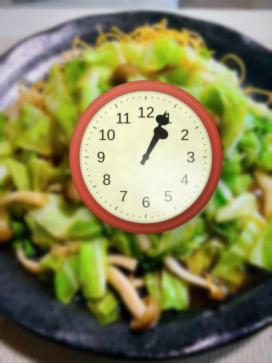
1:04
